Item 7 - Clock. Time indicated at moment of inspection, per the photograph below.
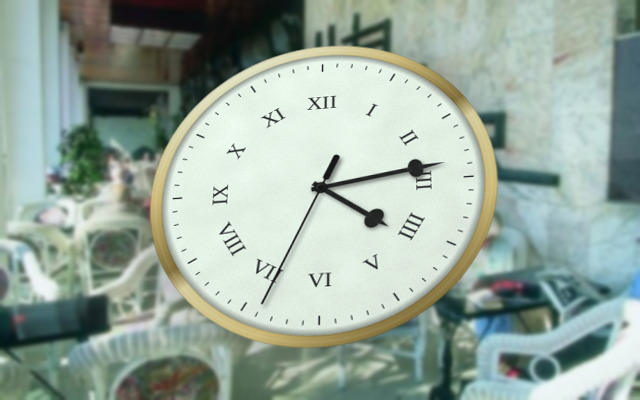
4:13:34
